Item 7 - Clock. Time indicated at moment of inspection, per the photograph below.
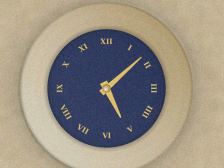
5:08
